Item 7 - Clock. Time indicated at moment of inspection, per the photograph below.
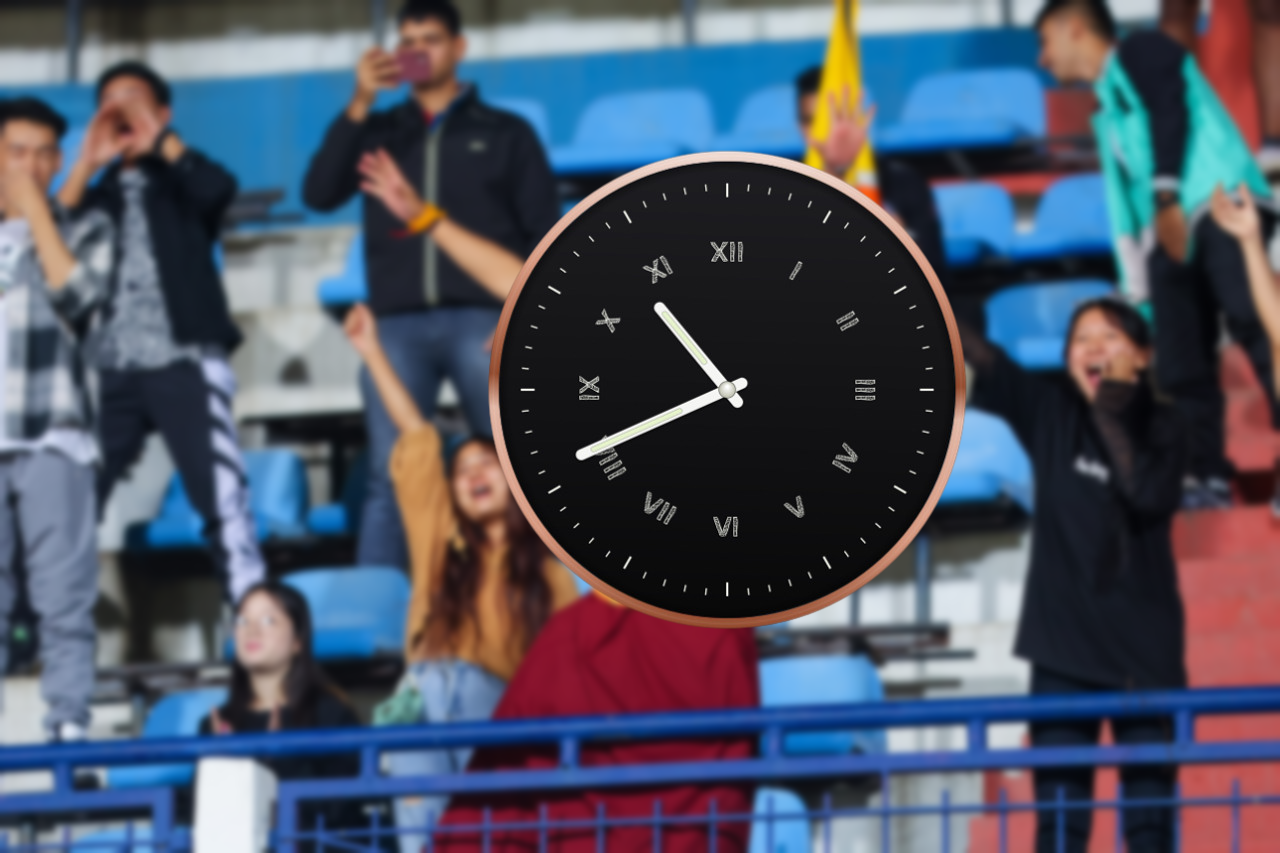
10:41
